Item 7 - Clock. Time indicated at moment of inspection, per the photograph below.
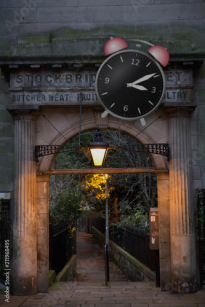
3:09
